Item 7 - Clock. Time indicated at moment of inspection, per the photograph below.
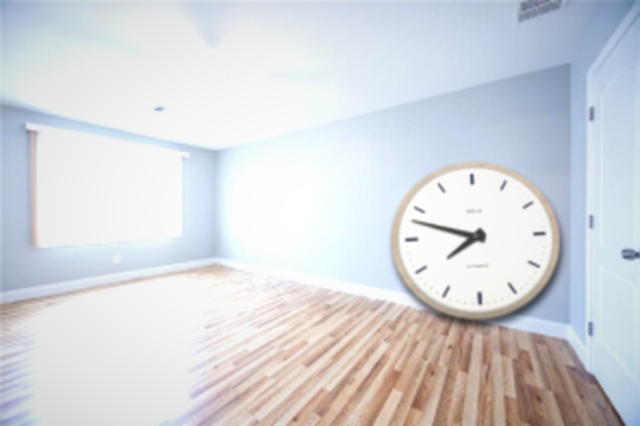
7:48
